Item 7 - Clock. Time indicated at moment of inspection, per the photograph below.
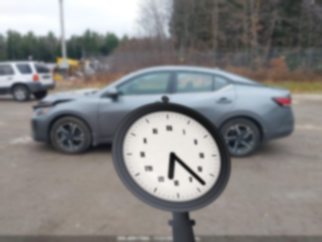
6:23
